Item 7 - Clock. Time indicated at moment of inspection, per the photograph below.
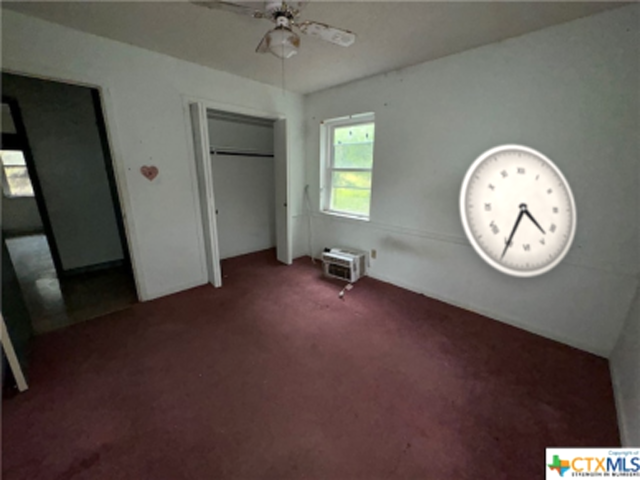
4:35
